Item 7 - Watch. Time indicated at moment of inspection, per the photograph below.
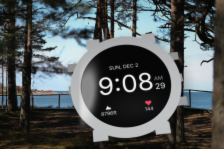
9:08
